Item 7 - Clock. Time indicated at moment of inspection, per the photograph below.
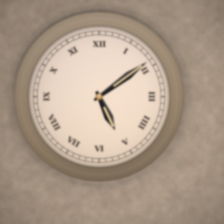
5:09
